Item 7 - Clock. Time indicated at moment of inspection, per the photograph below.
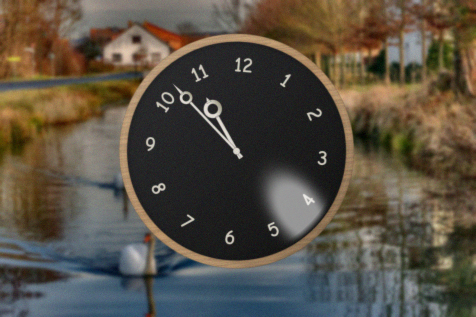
10:52
